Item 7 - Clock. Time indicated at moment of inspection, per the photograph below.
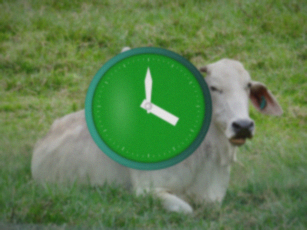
4:00
